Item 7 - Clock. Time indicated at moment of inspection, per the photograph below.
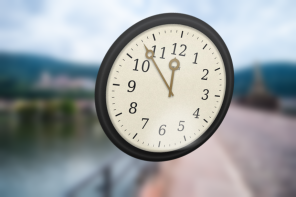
11:53
